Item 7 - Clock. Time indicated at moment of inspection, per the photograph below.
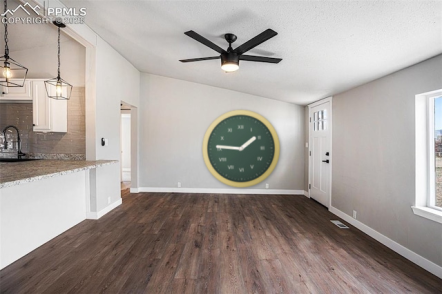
1:46
